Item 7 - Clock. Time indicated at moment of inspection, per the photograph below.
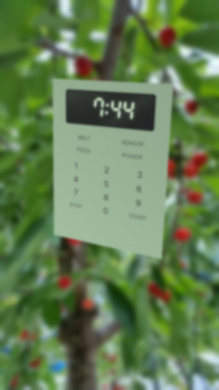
7:44
